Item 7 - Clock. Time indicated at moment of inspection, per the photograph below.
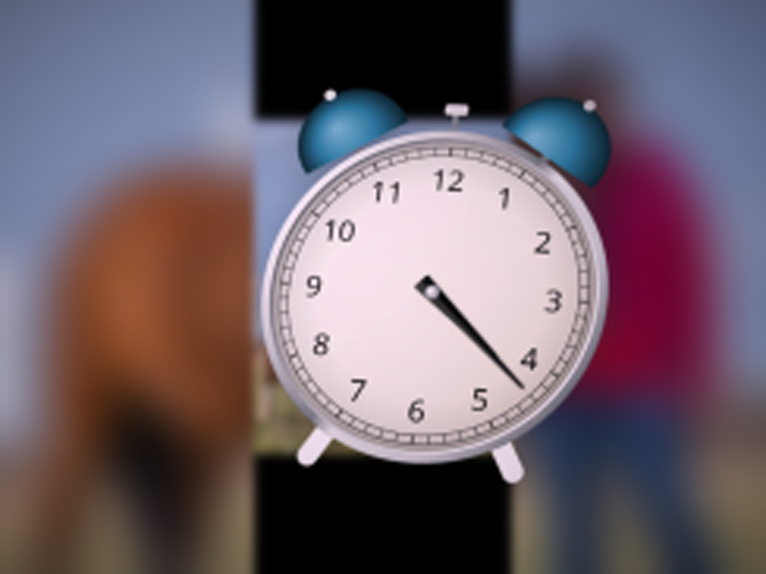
4:22
